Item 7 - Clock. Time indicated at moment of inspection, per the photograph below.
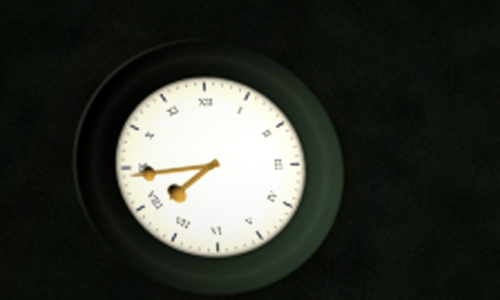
7:44
